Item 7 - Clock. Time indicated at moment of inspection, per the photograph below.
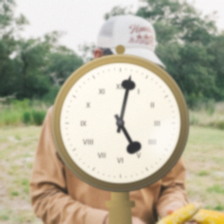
5:02
